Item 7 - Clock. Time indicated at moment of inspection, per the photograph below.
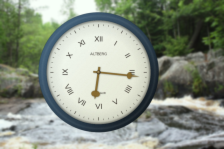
6:16
